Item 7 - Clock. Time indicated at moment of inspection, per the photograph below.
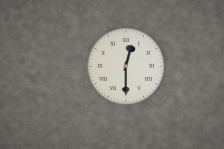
12:30
